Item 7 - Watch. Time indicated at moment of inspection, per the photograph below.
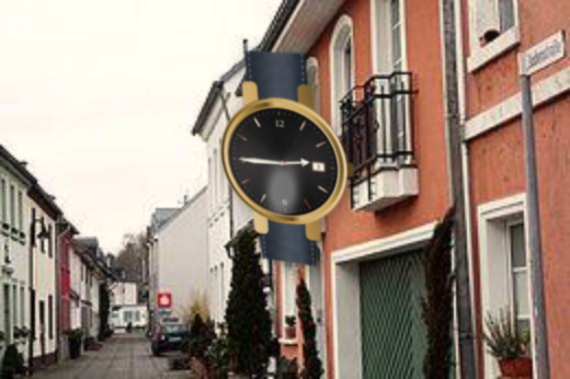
2:45
